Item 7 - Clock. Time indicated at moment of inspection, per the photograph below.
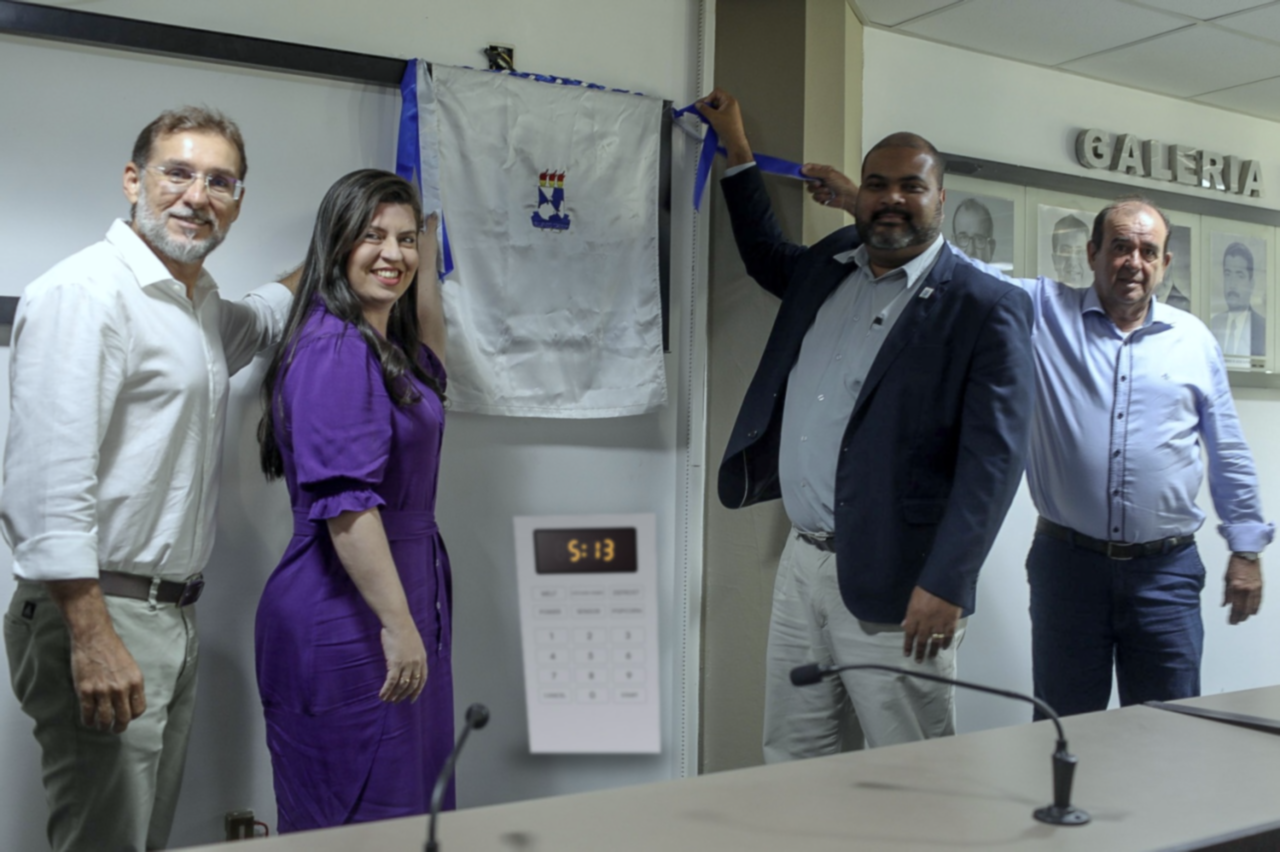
5:13
